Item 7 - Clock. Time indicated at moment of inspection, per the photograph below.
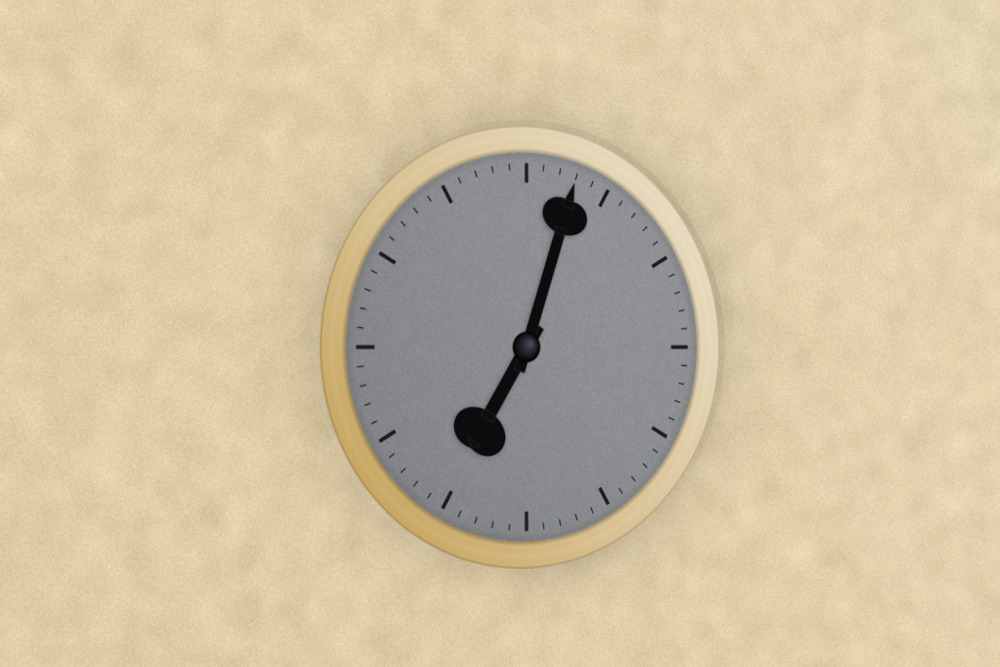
7:03
